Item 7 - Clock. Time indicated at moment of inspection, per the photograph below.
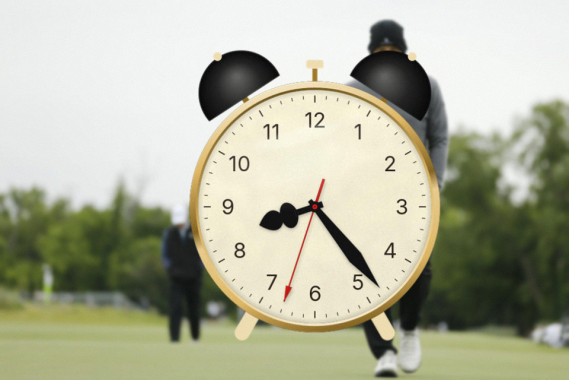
8:23:33
